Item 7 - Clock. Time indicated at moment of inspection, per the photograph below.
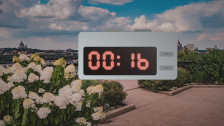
0:16
